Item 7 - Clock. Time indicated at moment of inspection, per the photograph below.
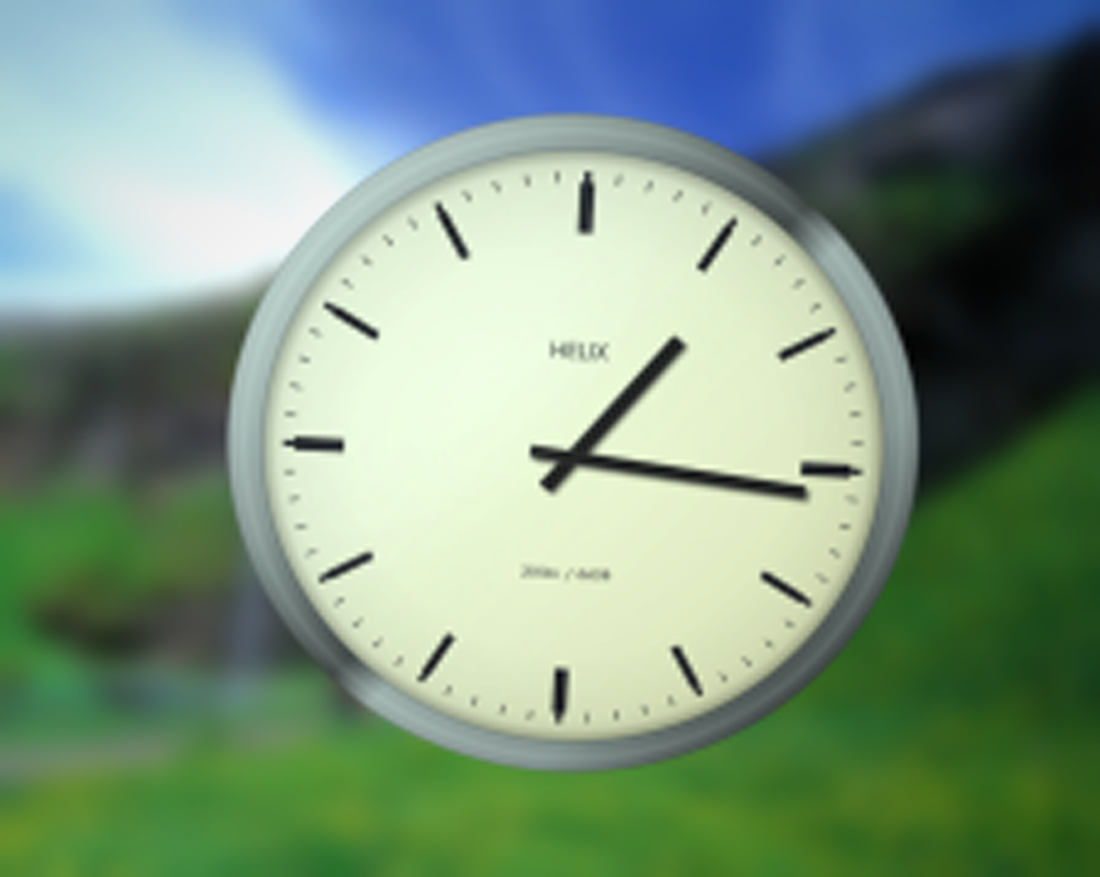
1:16
